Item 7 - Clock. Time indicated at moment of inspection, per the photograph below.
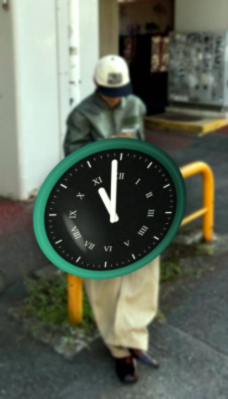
10:59
